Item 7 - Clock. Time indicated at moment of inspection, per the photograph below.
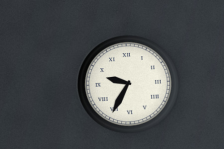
9:35
